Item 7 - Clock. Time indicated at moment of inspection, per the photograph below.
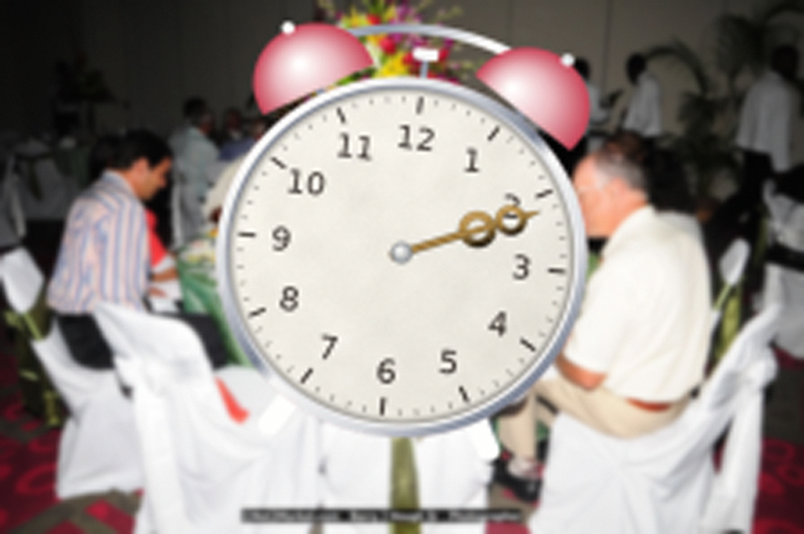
2:11
